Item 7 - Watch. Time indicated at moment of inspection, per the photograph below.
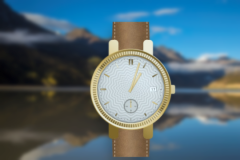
1:03
